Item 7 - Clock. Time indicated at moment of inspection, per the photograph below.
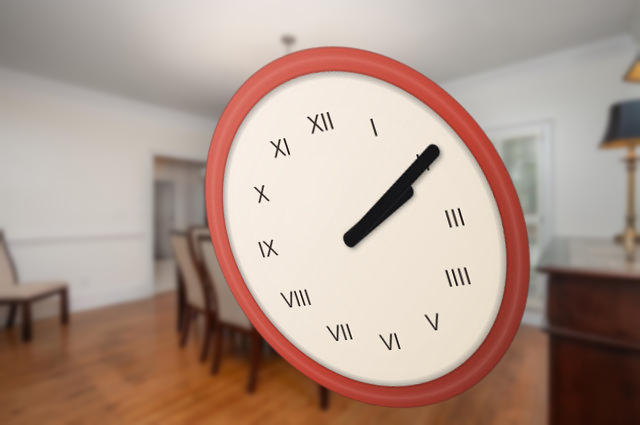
2:10
